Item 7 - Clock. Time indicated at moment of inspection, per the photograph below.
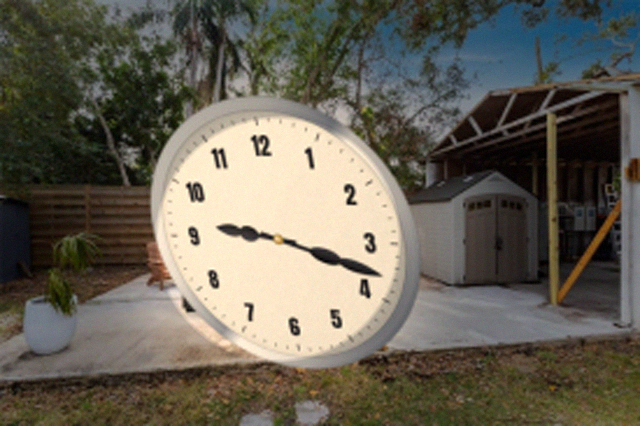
9:18
